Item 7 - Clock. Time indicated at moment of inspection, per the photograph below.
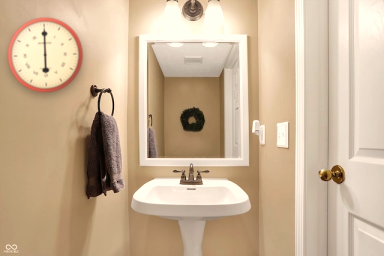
6:00
